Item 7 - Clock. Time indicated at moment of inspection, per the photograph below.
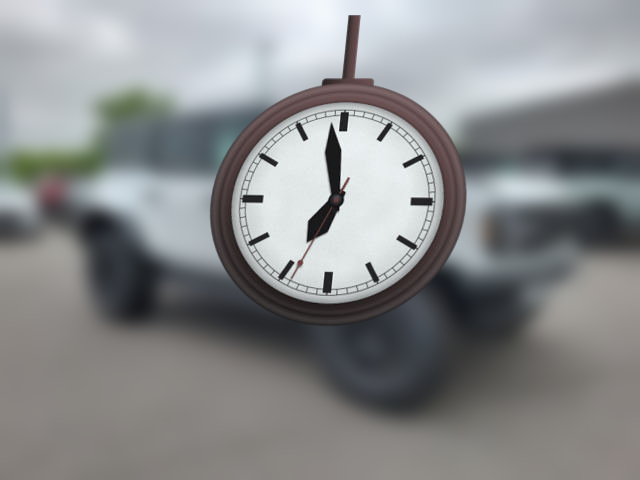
6:58:34
